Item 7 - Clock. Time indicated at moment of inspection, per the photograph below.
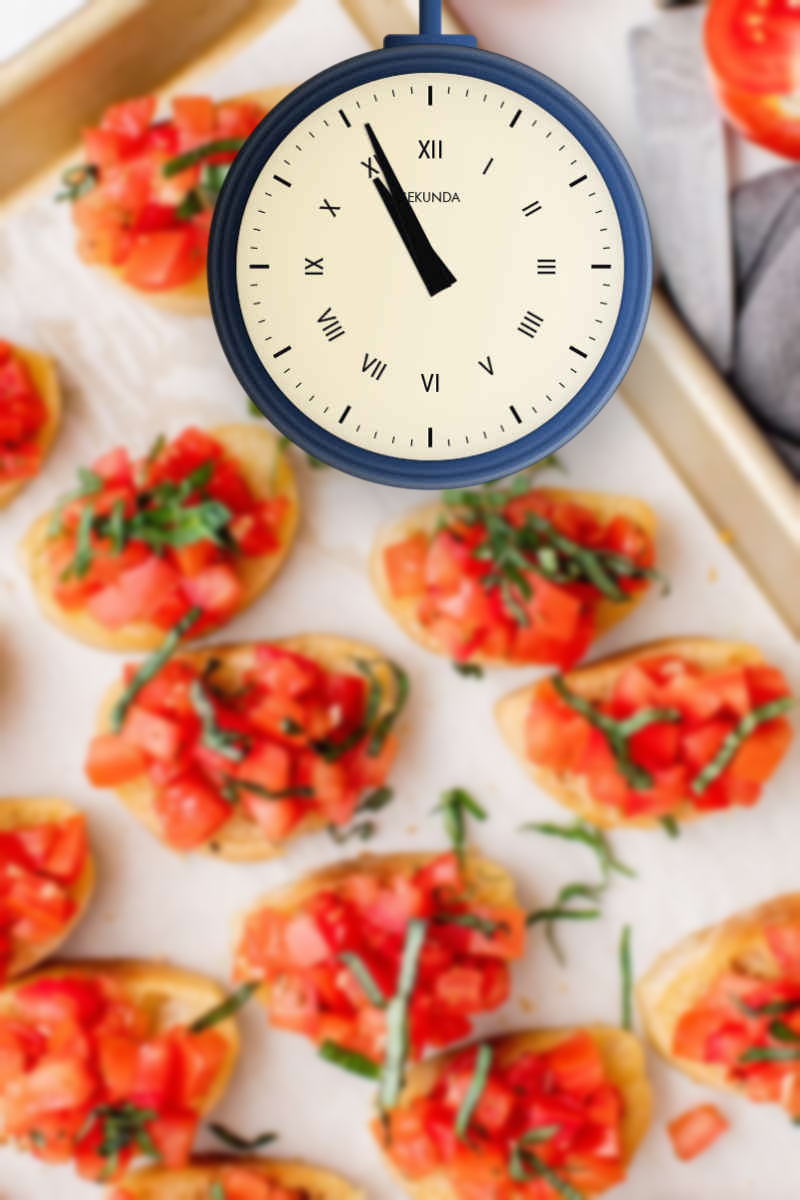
10:56
